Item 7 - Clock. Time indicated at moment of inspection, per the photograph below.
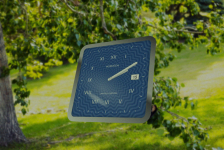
2:10
